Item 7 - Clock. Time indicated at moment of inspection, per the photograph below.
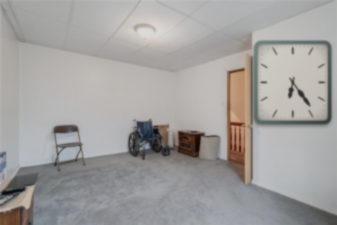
6:24
